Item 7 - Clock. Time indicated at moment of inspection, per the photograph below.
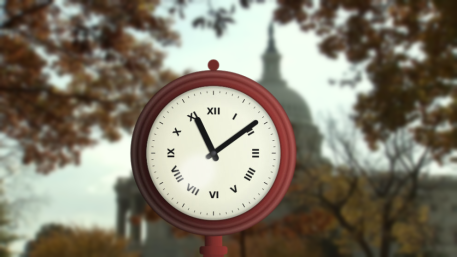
11:09
